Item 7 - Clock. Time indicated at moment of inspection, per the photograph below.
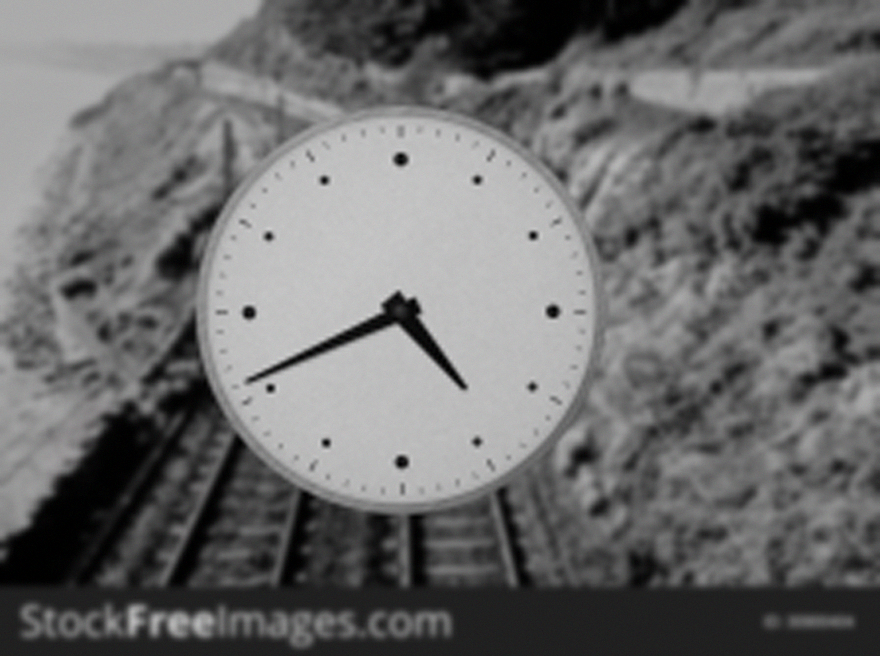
4:41
